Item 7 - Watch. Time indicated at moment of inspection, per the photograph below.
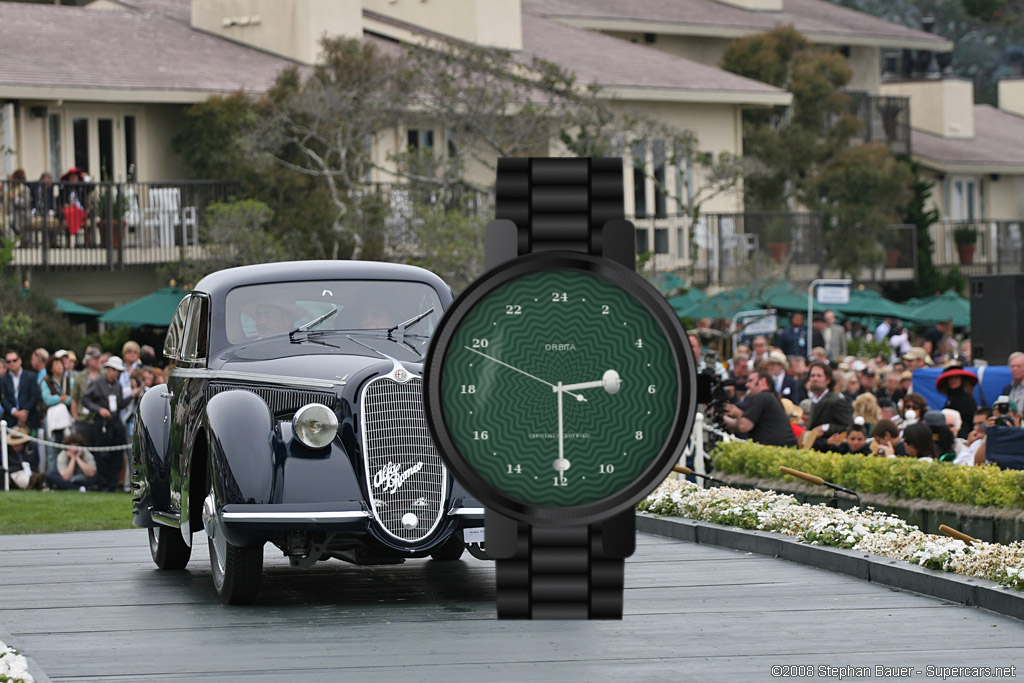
5:29:49
